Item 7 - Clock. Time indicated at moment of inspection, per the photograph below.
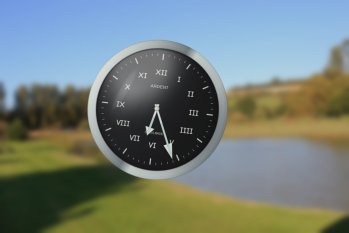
6:26
